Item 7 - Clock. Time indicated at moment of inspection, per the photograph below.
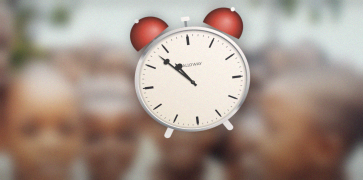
10:53
